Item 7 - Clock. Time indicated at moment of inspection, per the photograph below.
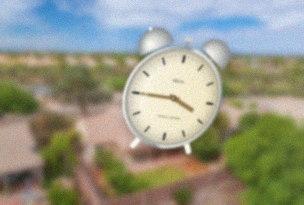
3:45
